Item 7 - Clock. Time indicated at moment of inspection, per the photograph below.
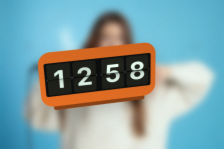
12:58
